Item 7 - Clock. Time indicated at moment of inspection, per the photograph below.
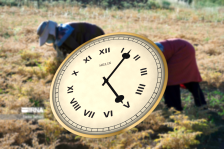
5:07
